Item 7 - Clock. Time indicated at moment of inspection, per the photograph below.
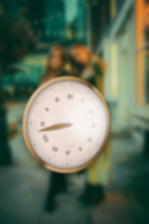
8:43
